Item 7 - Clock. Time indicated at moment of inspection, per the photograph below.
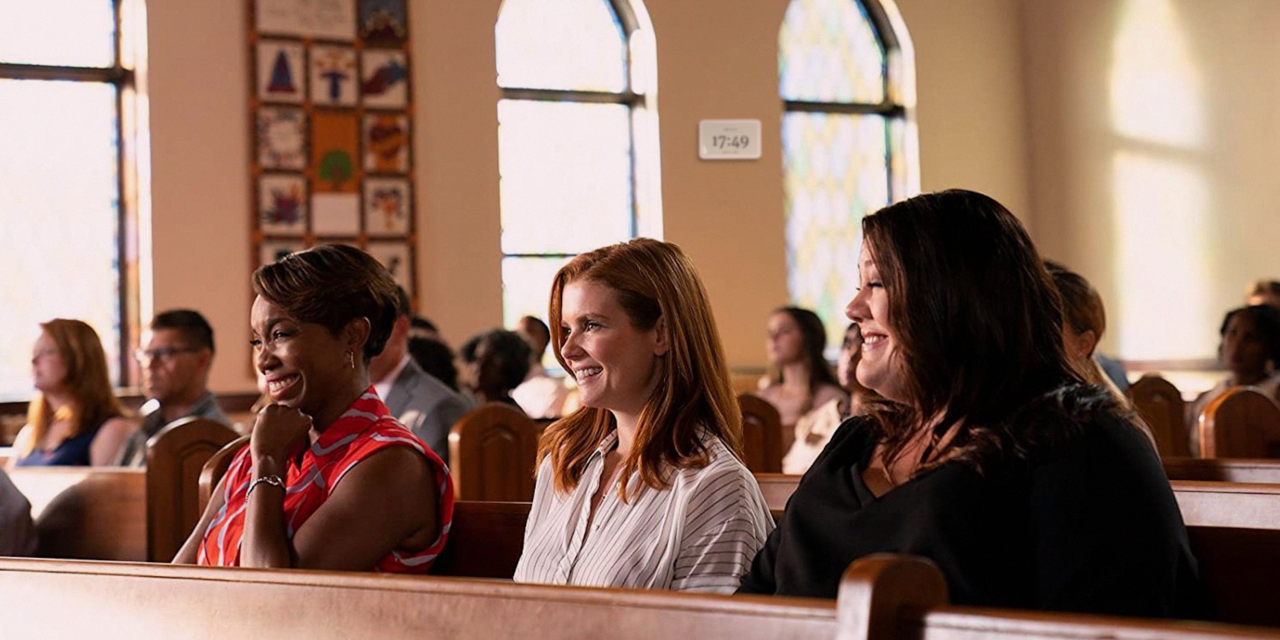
17:49
